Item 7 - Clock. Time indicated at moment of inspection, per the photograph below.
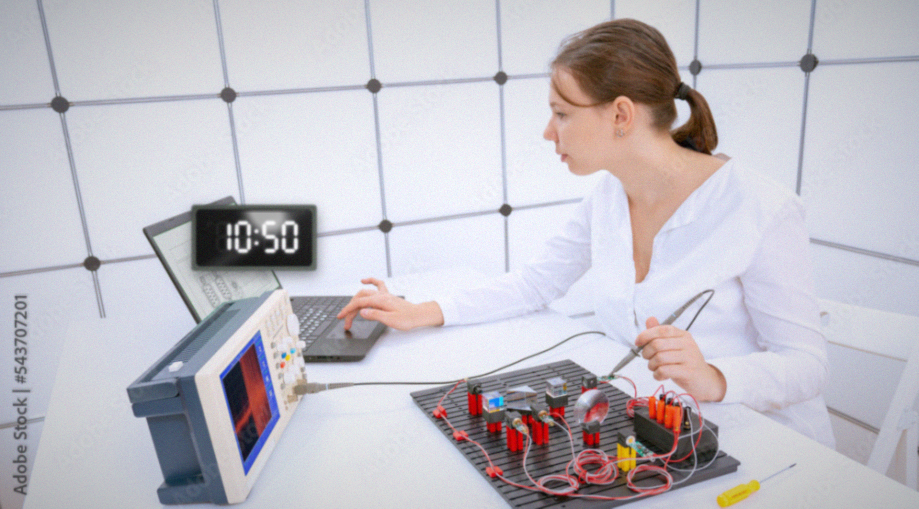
10:50
